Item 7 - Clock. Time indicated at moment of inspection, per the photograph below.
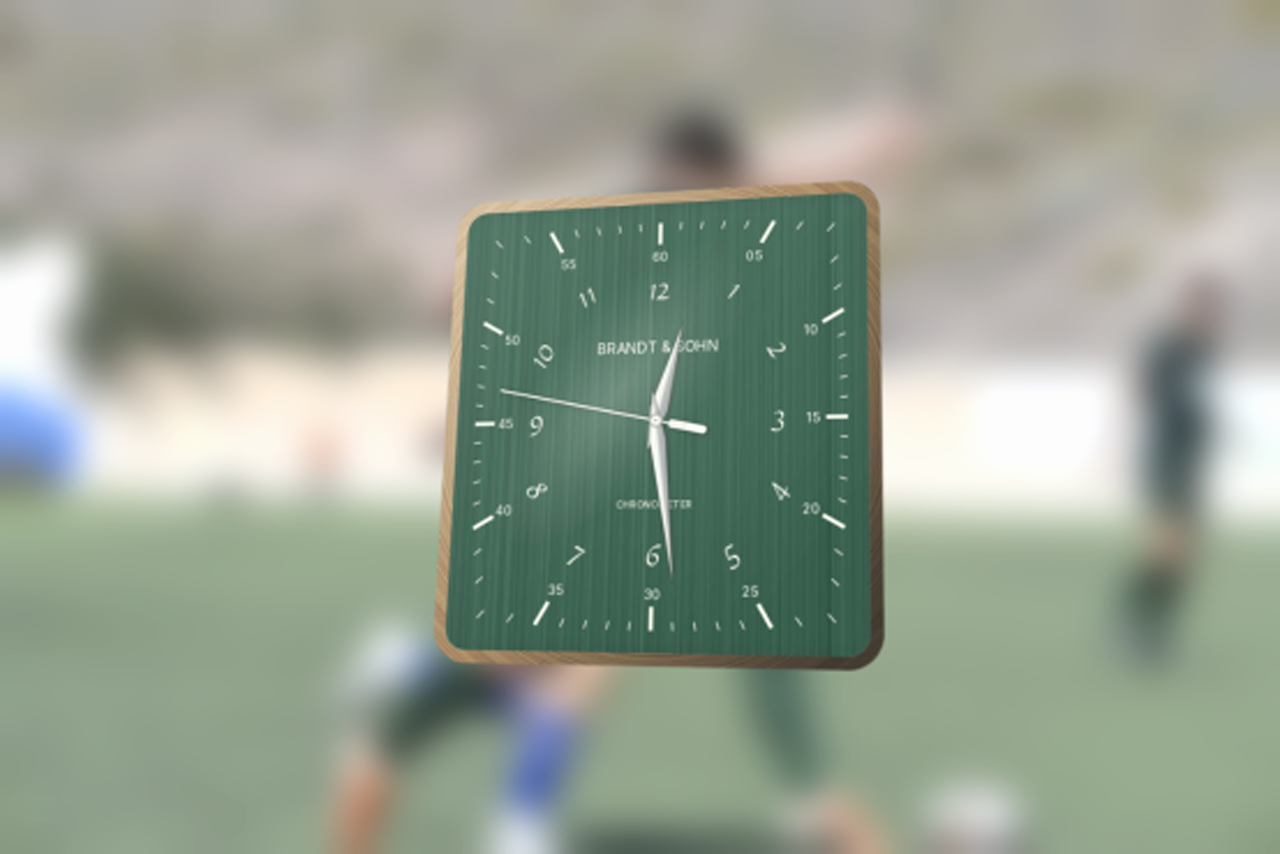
12:28:47
